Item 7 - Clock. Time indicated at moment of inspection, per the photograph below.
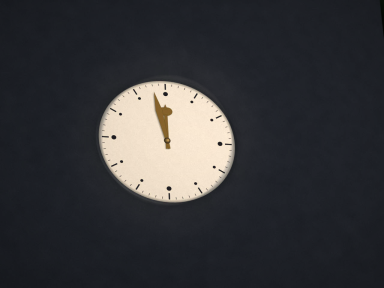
11:58
